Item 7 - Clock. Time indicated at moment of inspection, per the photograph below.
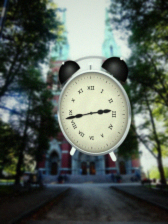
2:43
